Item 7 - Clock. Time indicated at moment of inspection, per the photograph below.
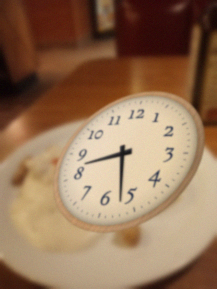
8:27
